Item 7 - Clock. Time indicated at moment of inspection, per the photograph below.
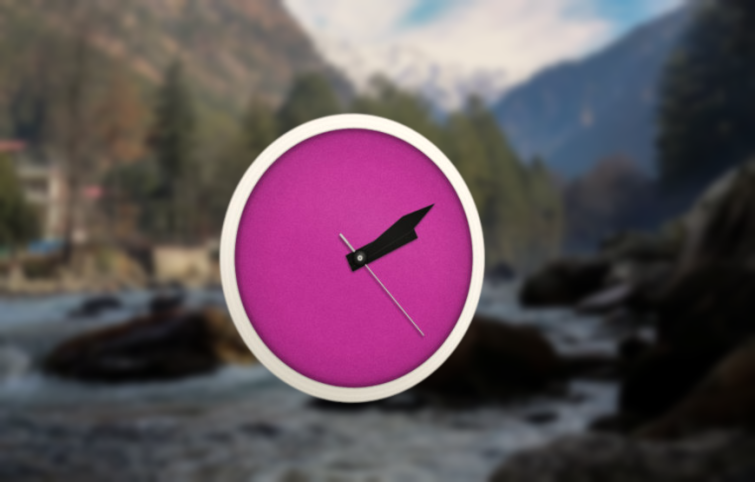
2:09:23
